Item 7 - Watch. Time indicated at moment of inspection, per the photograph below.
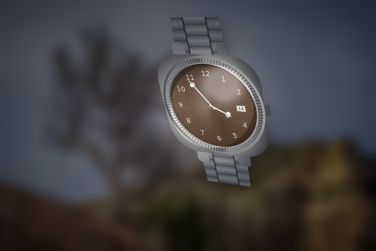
3:54
